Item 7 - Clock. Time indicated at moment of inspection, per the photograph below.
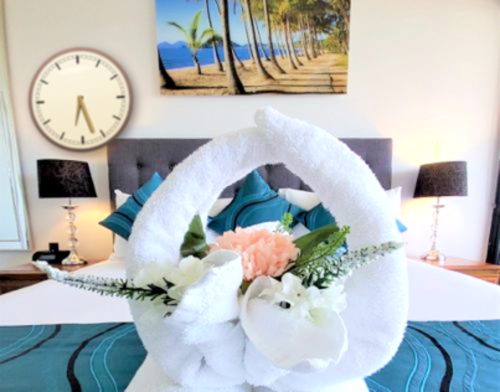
6:27
